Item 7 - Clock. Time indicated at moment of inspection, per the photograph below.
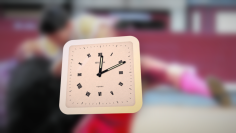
12:11
